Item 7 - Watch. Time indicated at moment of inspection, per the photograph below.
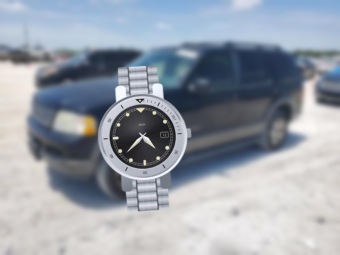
4:38
